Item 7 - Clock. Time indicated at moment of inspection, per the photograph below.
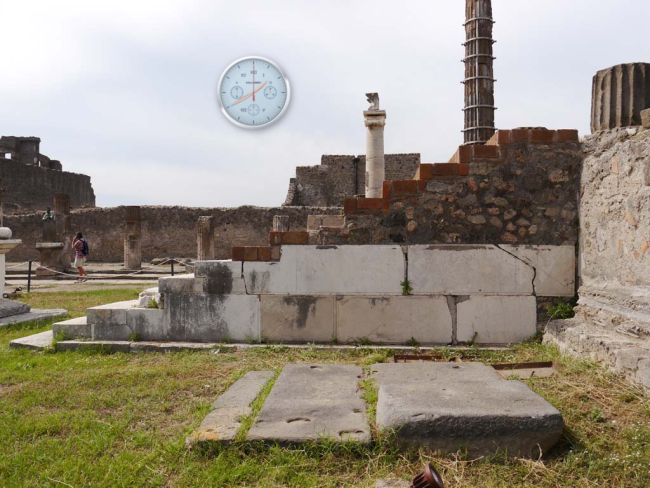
1:40
